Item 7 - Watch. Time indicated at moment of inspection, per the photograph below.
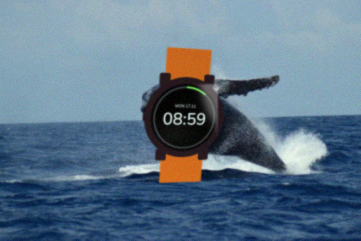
8:59
